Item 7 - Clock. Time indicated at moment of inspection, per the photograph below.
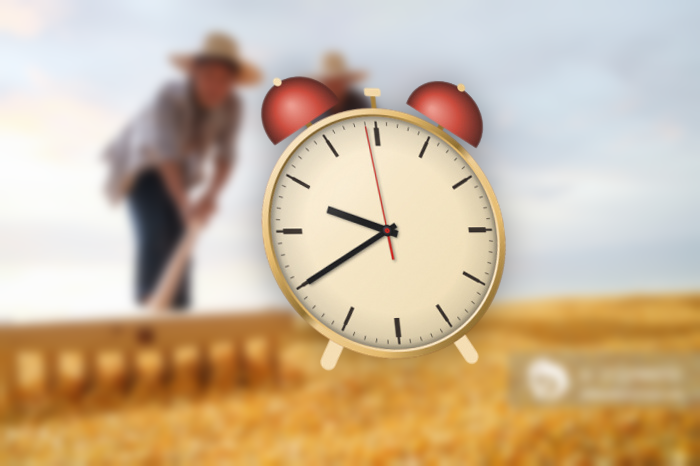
9:39:59
